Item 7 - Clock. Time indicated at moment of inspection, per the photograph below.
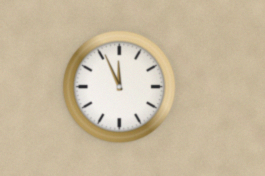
11:56
